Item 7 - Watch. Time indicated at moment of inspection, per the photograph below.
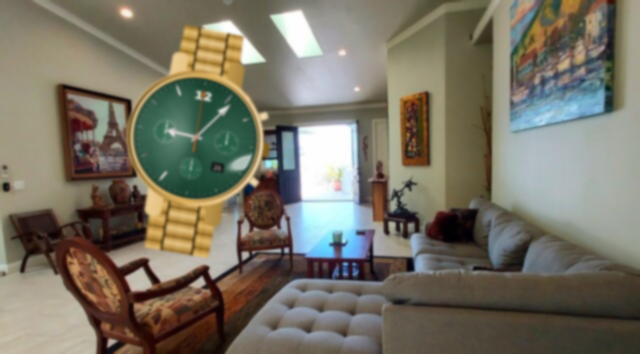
9:06
